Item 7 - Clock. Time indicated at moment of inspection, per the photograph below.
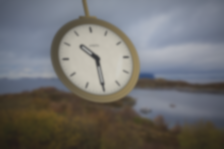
10:30
